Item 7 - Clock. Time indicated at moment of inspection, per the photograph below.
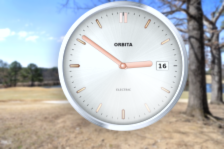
2:51
